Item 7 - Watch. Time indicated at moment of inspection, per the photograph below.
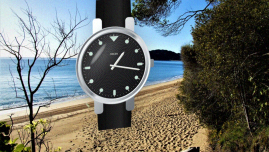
1:17
